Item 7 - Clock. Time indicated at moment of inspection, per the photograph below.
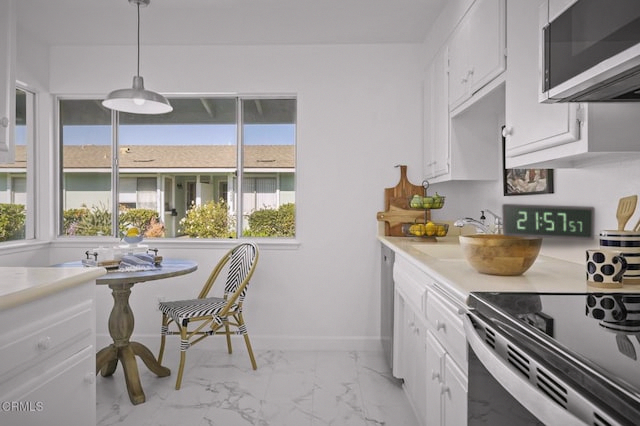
21:57:57
